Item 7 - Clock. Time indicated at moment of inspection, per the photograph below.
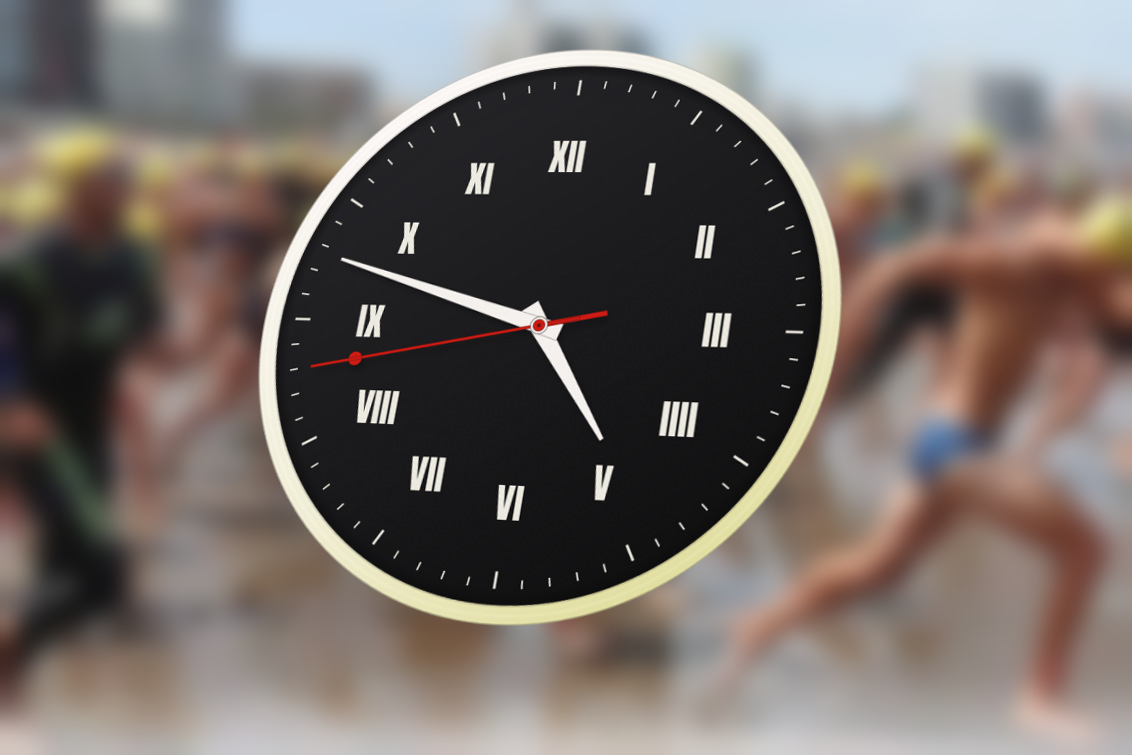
4:47:43
